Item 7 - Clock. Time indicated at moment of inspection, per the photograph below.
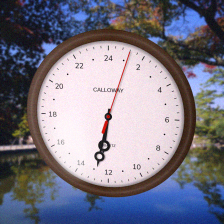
12:32:03
